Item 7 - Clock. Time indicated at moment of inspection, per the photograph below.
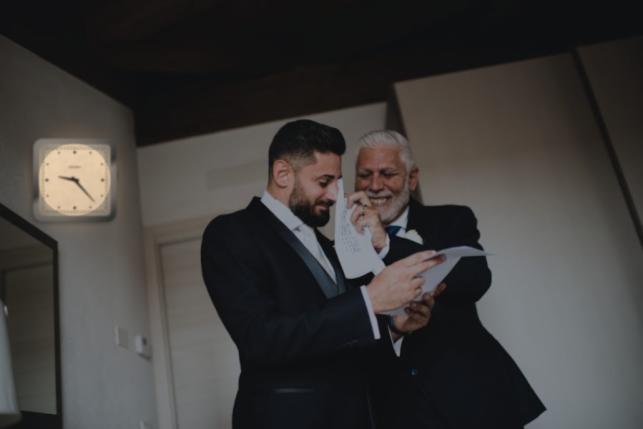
9:23
